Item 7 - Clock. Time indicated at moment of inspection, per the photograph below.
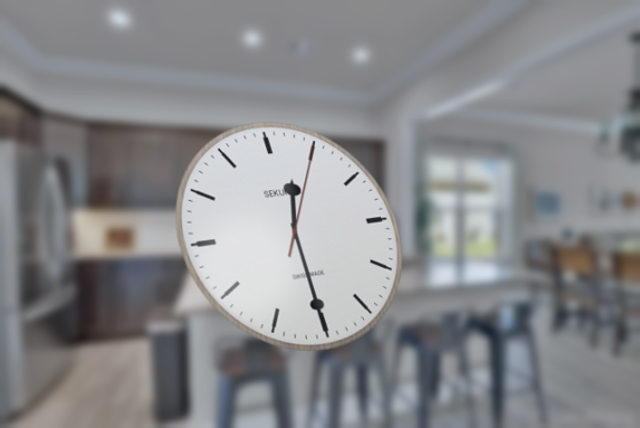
12:30:05
